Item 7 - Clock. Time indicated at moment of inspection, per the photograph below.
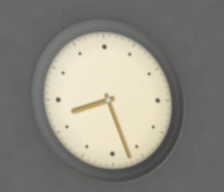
8:27
